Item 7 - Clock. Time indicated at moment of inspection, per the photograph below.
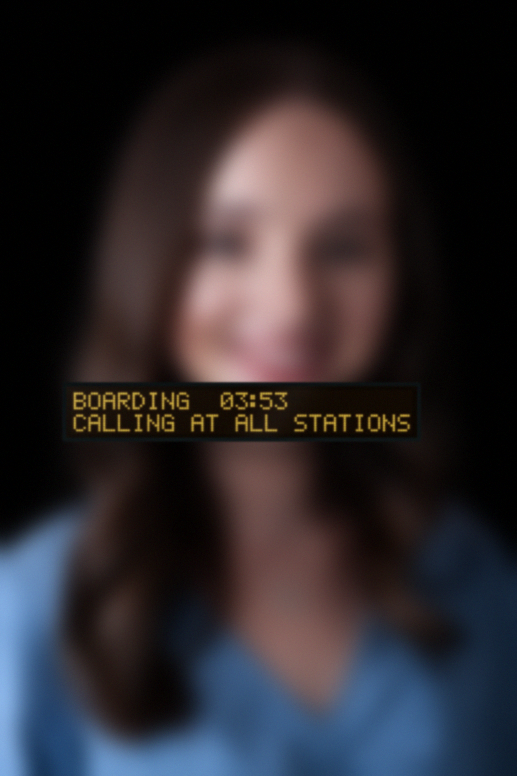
3:53
